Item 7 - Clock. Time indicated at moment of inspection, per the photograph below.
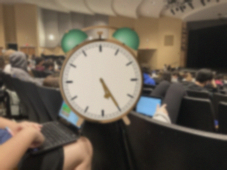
5:25
